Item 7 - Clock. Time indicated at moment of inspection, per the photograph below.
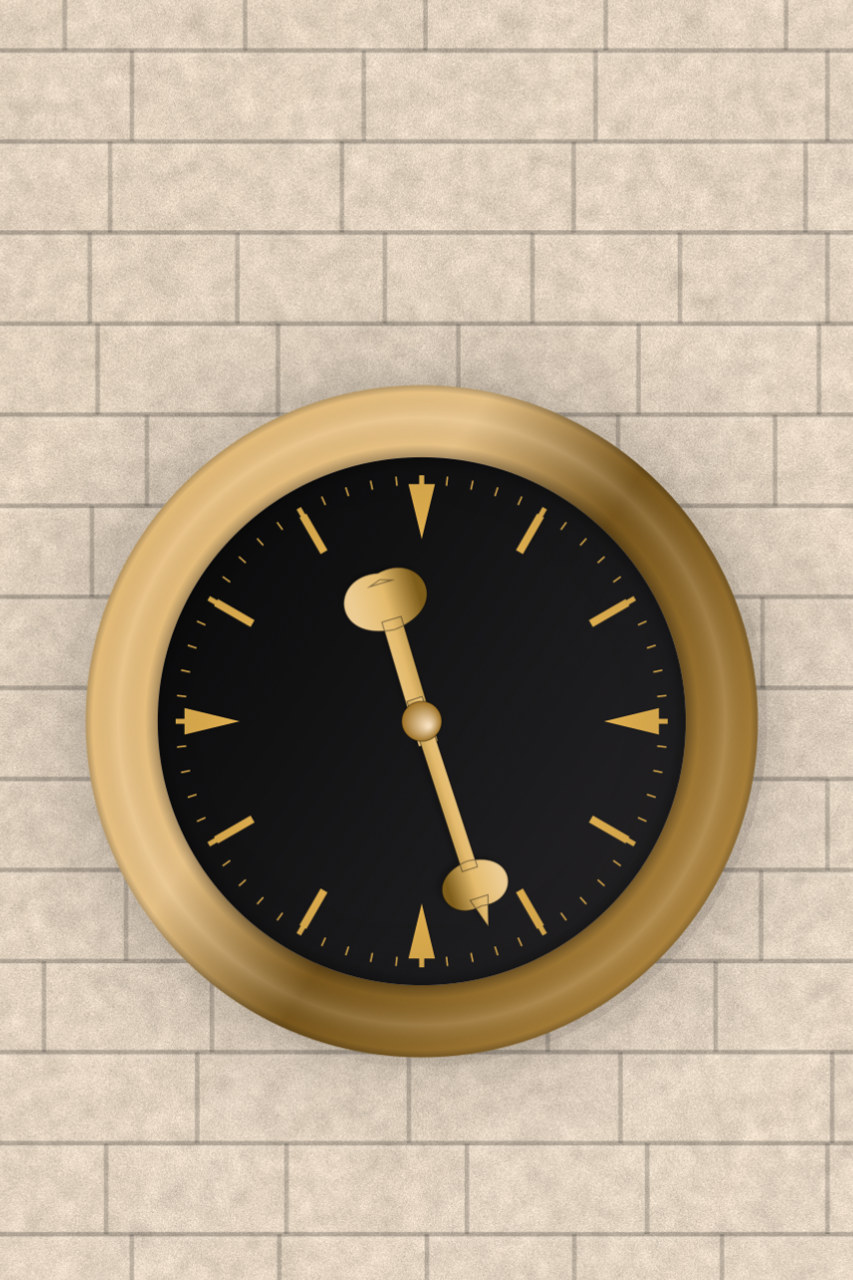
11:27
